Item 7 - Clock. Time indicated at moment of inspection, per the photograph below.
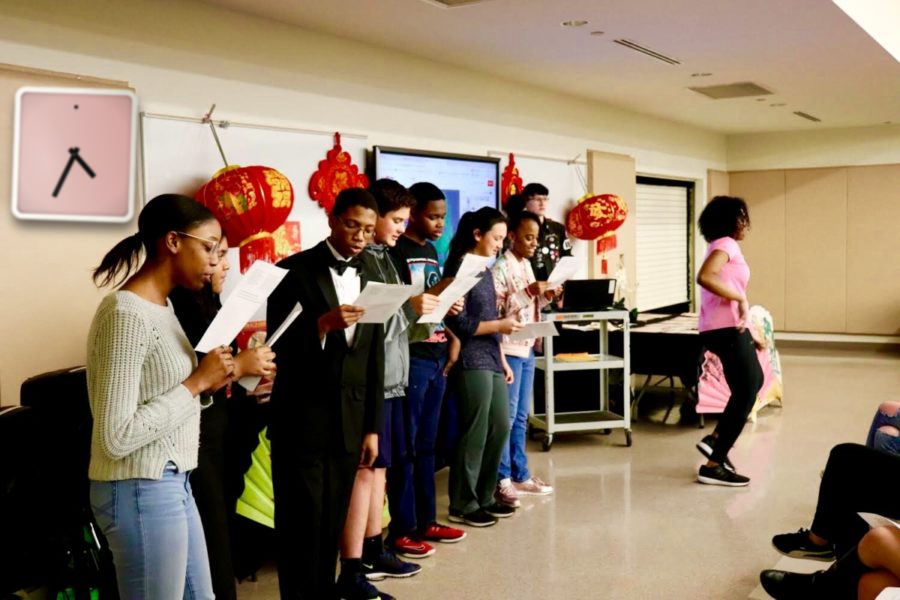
4:34
